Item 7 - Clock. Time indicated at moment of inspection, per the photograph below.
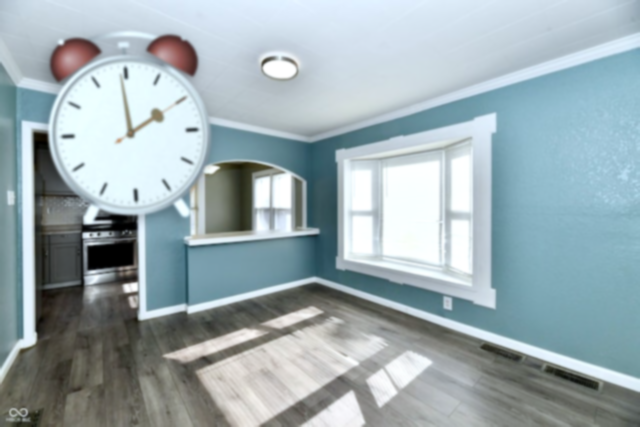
1:59:10
